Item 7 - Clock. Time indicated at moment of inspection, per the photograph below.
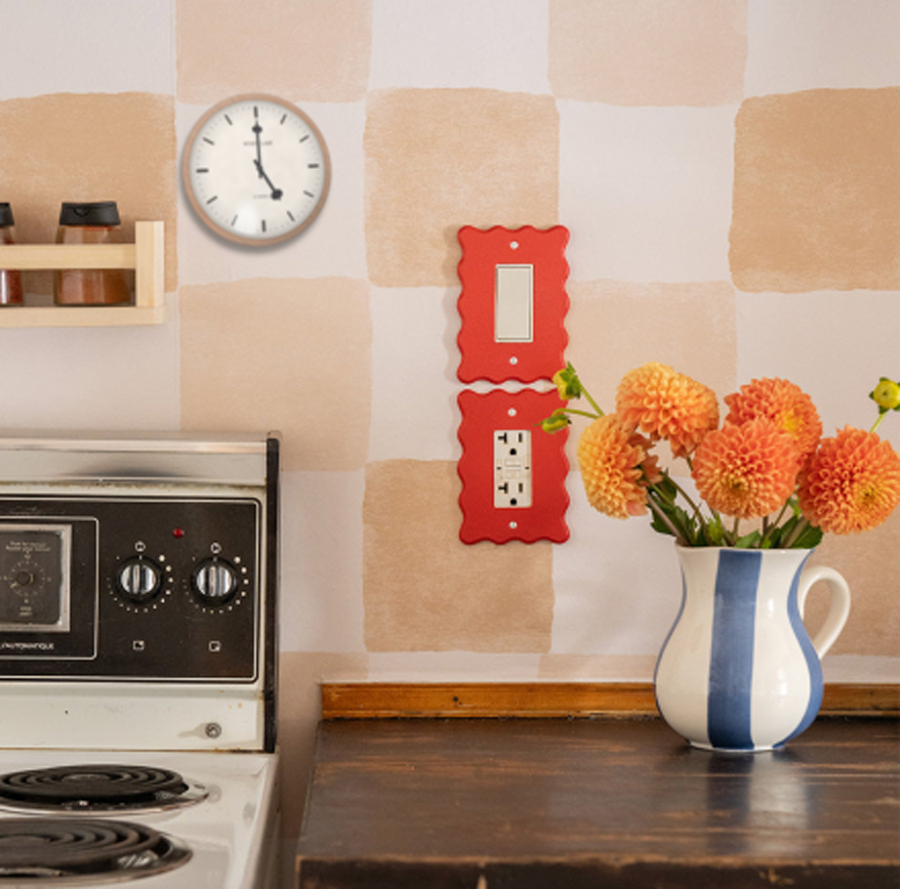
5:00
